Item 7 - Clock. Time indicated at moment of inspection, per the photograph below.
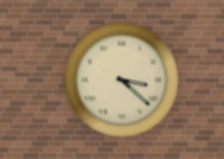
3:22
